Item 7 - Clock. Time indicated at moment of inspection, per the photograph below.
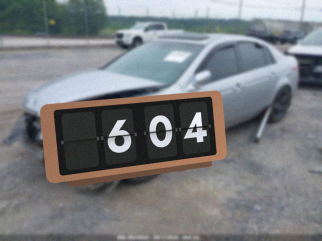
6:04
